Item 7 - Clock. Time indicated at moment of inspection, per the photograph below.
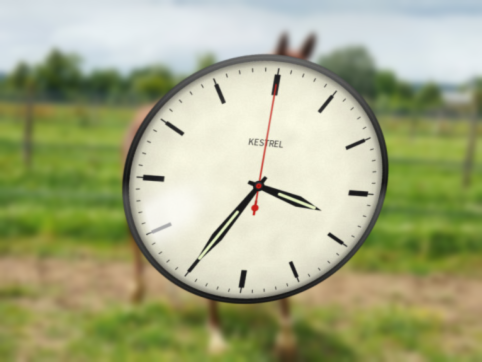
3:35:00
